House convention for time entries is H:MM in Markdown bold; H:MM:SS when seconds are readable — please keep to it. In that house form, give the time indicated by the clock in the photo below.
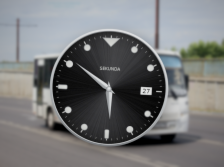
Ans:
**5:51**
